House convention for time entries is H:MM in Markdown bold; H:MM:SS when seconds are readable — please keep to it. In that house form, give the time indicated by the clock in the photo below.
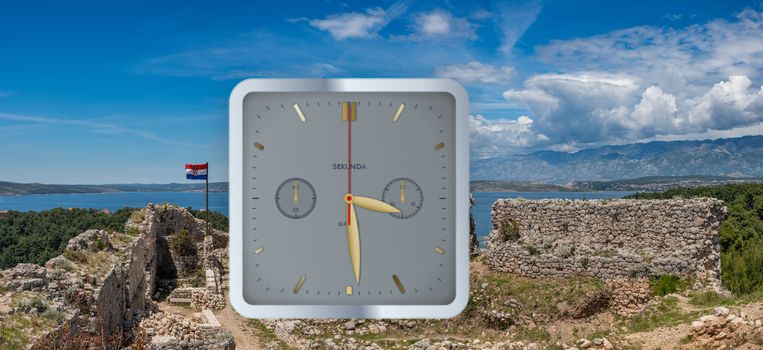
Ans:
**3:29**
